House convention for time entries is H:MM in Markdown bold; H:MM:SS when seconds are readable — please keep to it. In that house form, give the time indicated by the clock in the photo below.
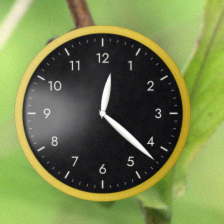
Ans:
**12:22**
